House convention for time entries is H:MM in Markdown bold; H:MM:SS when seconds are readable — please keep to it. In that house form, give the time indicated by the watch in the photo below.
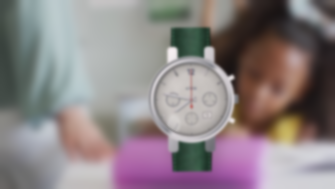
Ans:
**7:47**
